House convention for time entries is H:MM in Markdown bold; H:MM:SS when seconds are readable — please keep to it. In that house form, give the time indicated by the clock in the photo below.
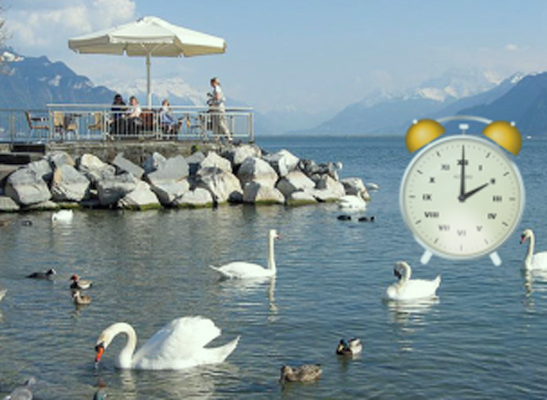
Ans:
**2:00**
